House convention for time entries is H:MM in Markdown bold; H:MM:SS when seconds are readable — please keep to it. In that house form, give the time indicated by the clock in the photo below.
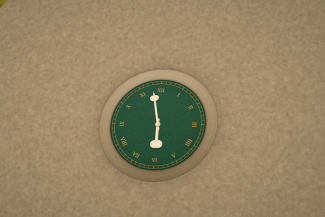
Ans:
**5:58**
